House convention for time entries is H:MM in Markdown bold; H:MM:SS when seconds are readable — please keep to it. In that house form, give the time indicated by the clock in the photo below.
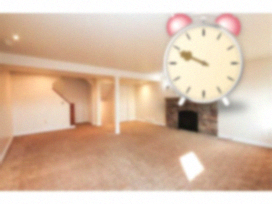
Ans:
**9:49**
